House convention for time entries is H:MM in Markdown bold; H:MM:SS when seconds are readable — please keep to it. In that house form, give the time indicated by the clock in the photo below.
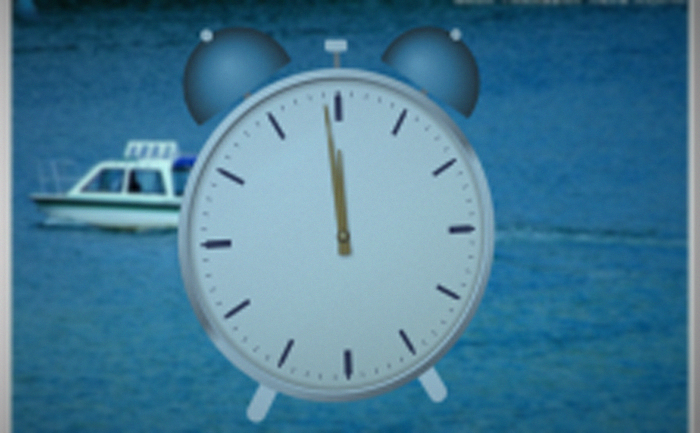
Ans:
**11:59**
